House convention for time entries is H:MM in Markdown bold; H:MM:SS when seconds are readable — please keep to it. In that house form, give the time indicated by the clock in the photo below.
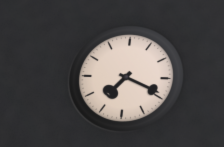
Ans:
**7:19**
